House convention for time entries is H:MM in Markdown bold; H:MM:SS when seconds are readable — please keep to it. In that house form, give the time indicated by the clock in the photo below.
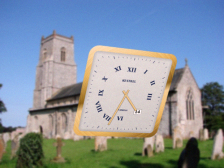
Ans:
**4:33**
